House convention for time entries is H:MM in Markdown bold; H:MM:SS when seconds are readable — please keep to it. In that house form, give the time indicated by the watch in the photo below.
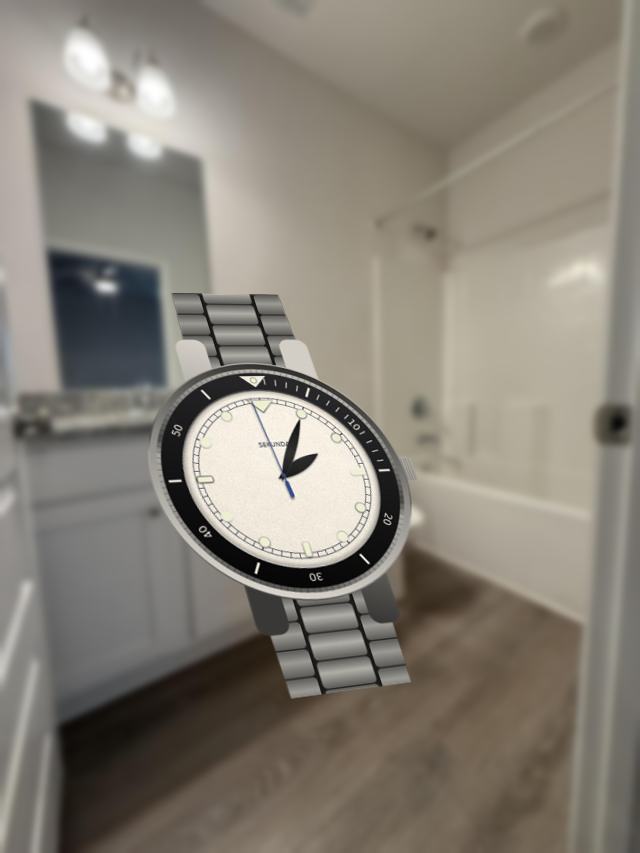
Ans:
**2:04:59**
